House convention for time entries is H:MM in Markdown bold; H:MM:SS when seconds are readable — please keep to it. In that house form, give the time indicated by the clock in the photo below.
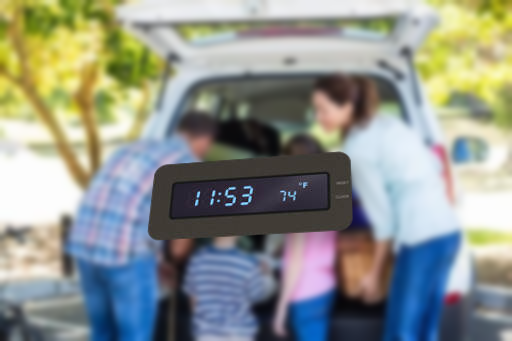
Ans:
**11:53**
